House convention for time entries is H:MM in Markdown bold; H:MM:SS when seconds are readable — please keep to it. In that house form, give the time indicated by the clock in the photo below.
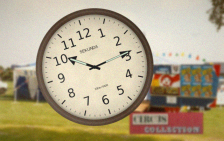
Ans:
**10:14**
